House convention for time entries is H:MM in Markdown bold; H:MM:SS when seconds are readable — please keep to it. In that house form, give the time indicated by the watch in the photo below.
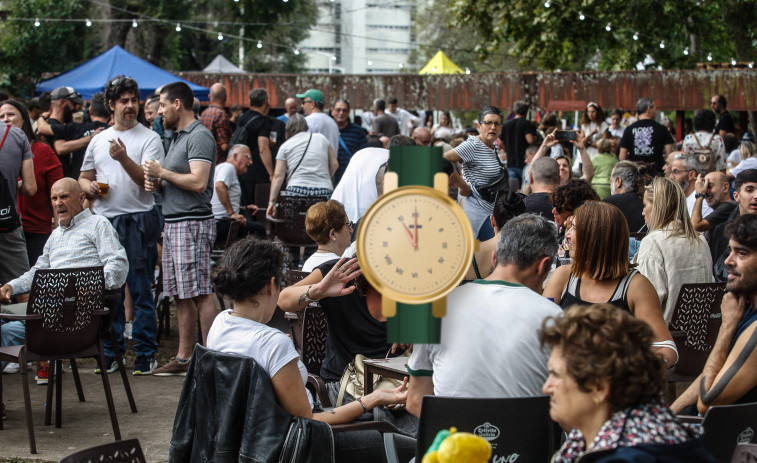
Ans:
**11:00**
